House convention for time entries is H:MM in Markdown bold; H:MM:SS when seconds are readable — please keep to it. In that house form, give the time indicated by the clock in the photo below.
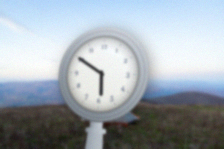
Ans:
**5:50**
